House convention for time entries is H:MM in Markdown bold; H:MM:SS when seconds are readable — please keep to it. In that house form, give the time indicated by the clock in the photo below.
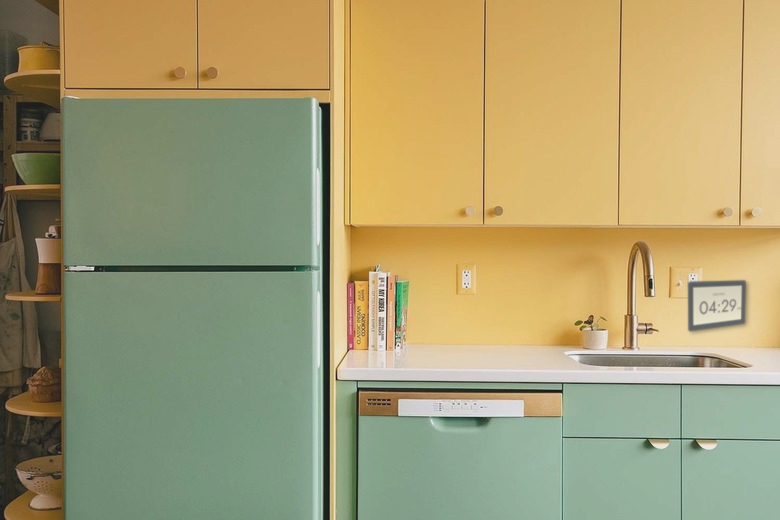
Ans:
**4:29**
